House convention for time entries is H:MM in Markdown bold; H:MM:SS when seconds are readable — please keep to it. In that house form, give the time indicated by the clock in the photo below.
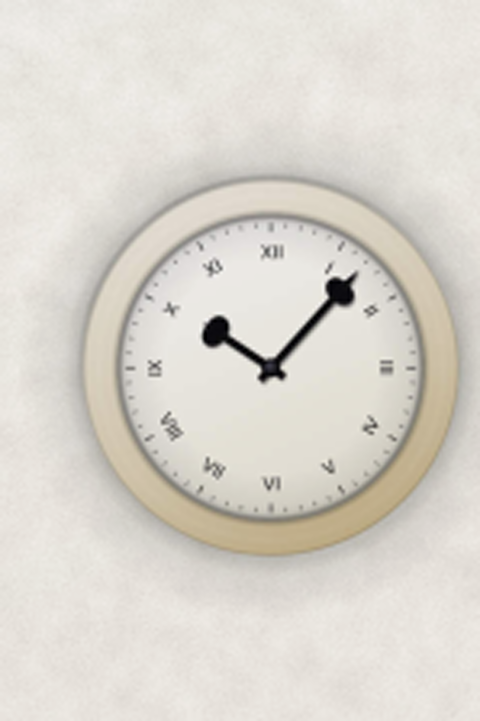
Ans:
**10:07**
